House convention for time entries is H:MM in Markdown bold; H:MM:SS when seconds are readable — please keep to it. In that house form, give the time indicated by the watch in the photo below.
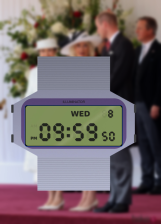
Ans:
**9:59:50**
